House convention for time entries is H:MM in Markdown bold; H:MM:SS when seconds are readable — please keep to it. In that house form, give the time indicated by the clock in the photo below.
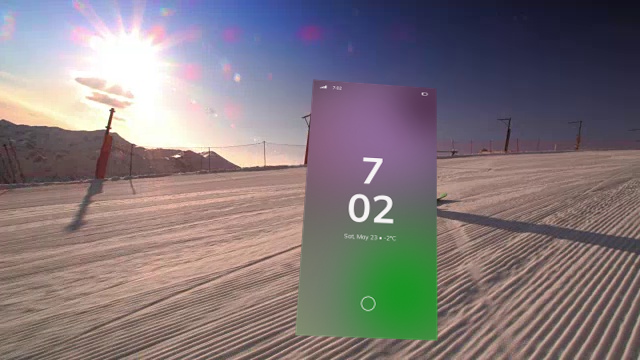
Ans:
**7:02**
